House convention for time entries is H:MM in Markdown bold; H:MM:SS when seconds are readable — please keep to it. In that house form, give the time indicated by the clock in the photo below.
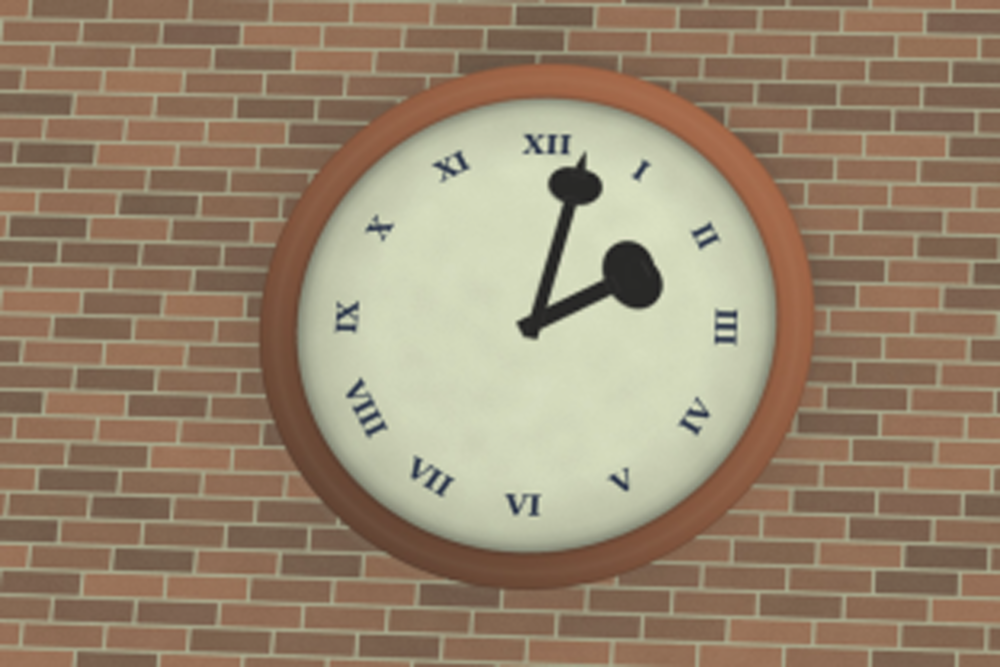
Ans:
**2:02**
